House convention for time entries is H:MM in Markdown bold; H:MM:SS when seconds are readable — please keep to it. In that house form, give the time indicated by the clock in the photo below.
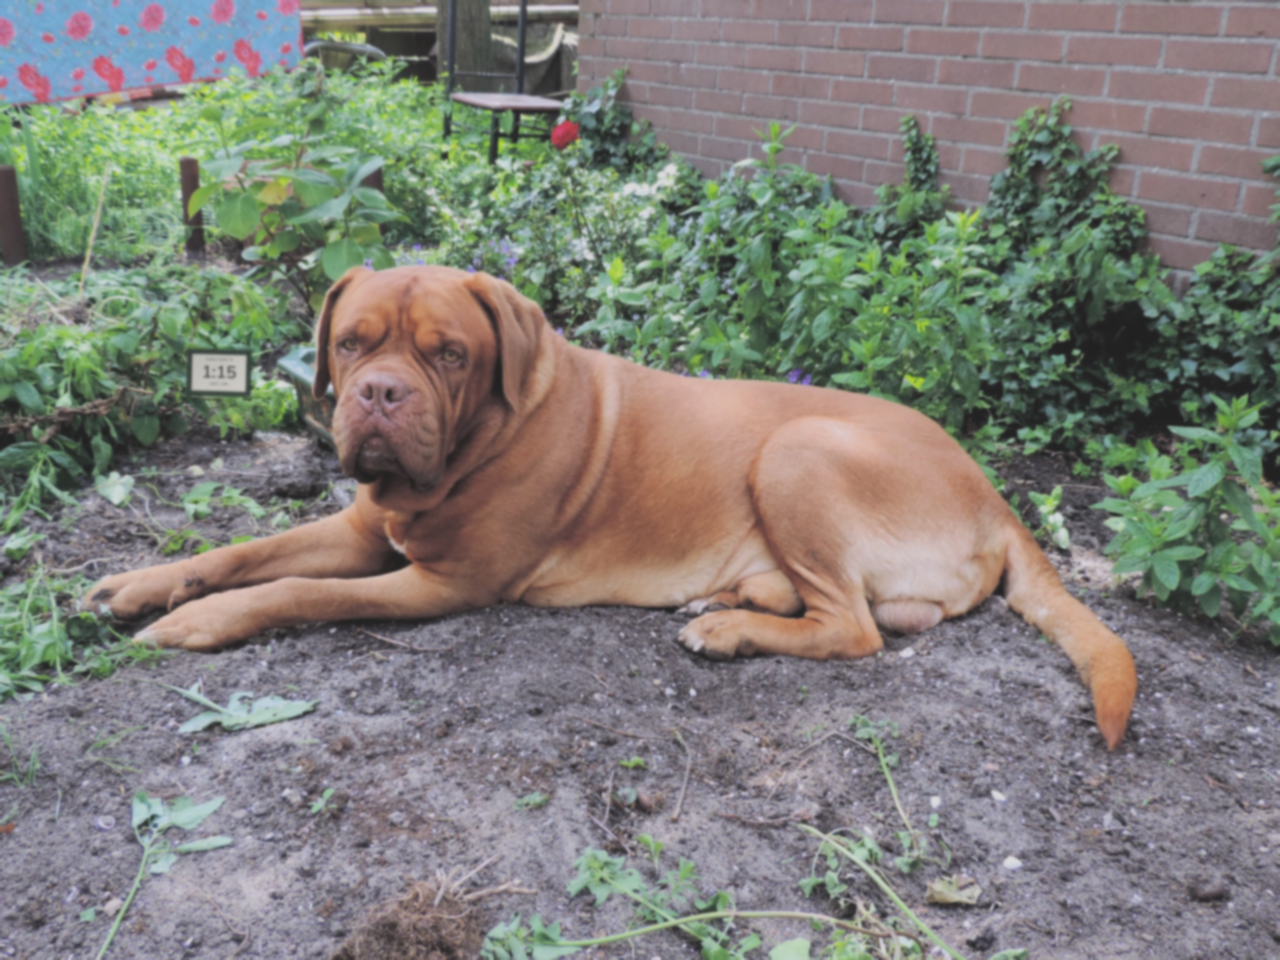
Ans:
**1:15**
